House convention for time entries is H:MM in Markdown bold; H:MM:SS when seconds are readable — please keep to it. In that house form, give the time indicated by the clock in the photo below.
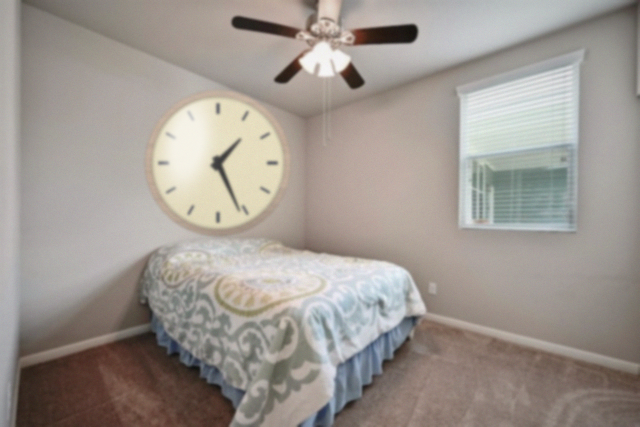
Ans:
**1:26**
